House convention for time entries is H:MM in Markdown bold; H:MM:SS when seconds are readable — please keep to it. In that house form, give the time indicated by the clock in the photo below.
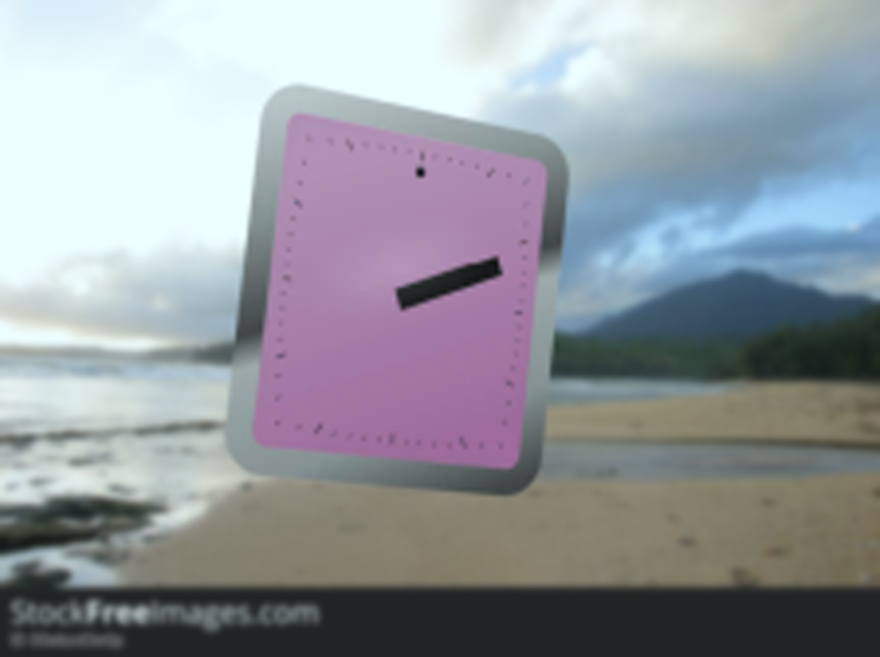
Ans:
**2:11**
